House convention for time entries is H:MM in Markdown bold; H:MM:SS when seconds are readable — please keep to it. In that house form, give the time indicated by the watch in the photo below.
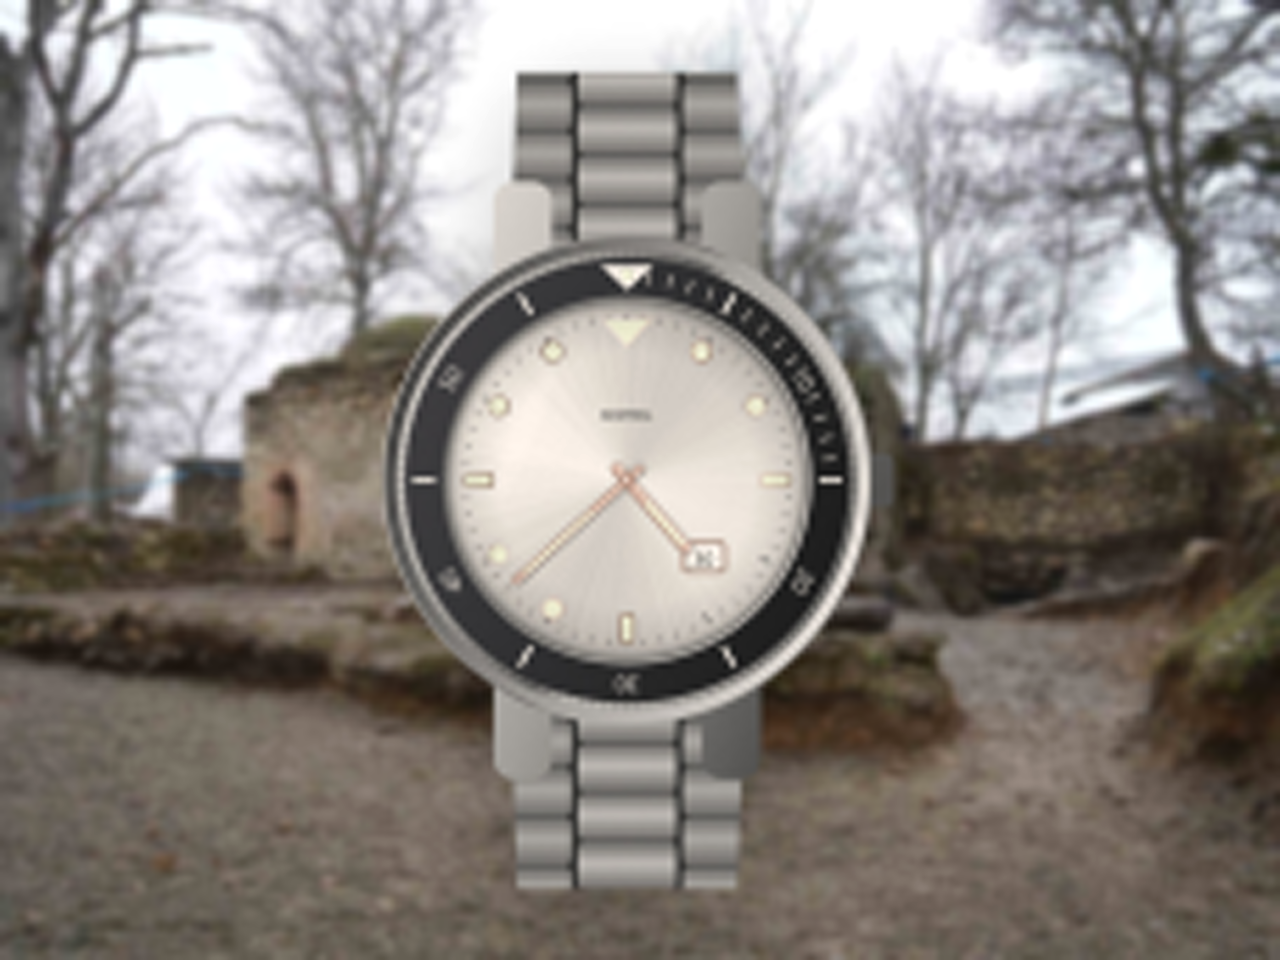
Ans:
**4:38**
